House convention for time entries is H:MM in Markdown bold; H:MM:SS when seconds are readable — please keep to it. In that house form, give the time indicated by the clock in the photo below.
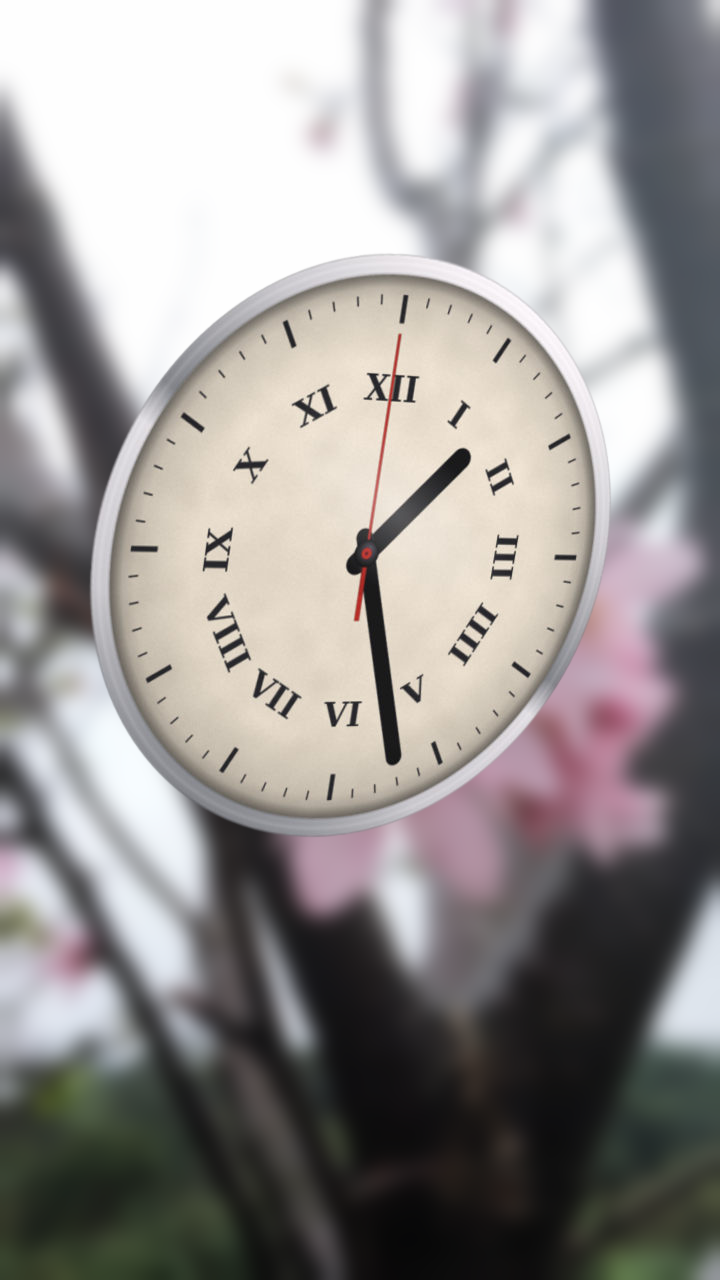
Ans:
**1:27:00**
